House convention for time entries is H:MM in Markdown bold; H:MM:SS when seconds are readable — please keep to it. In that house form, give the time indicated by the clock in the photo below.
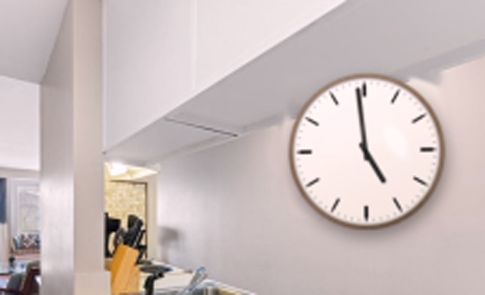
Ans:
**4:59**
